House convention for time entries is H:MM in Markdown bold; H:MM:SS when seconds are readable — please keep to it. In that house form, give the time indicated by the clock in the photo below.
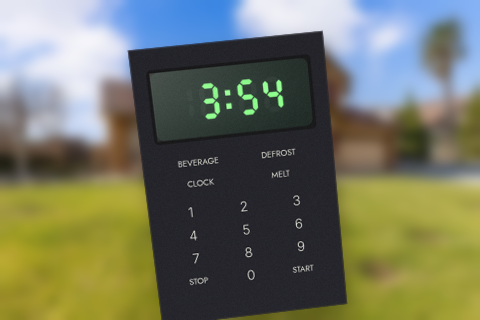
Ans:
**3:54**
